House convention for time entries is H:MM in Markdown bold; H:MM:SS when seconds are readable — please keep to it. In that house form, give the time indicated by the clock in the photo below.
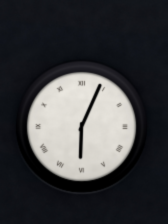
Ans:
**6:04**
